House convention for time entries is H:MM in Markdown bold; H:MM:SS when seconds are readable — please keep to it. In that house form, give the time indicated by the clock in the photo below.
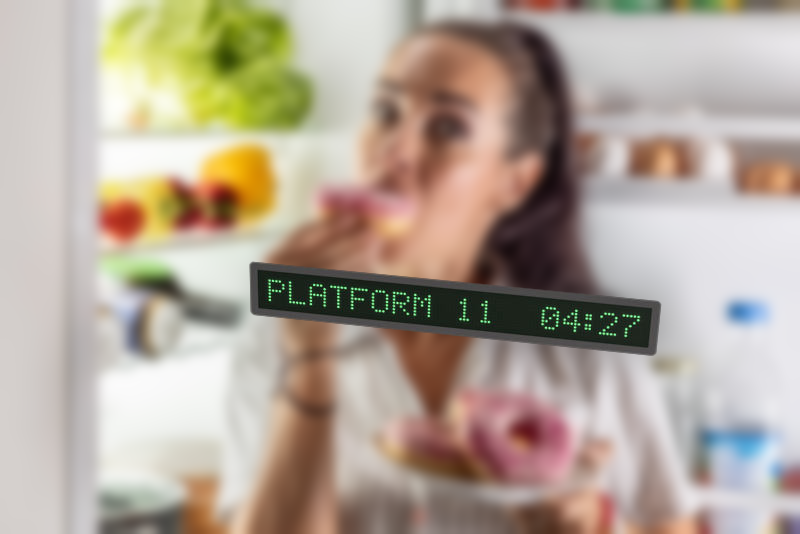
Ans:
**4:27**
